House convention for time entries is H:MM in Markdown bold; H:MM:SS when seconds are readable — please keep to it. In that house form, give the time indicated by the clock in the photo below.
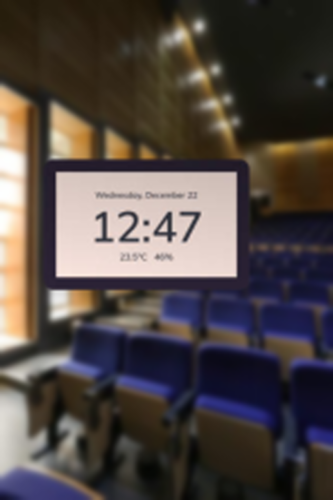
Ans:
**12:47**
